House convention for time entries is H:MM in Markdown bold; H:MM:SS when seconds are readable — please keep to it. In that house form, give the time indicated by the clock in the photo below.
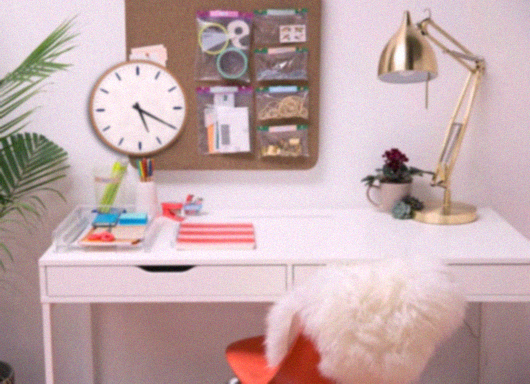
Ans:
**5:20**
